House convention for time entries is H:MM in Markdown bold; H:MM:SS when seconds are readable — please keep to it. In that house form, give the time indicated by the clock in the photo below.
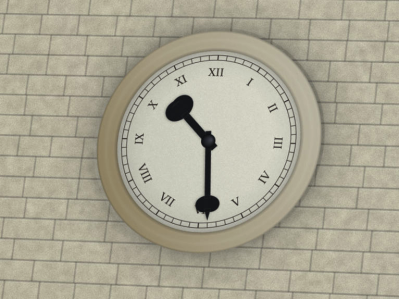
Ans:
**10:29**
